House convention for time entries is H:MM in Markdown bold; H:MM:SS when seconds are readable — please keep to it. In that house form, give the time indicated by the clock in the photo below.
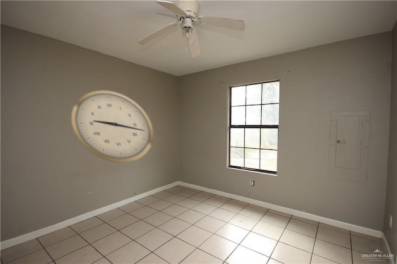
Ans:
**9:17**
